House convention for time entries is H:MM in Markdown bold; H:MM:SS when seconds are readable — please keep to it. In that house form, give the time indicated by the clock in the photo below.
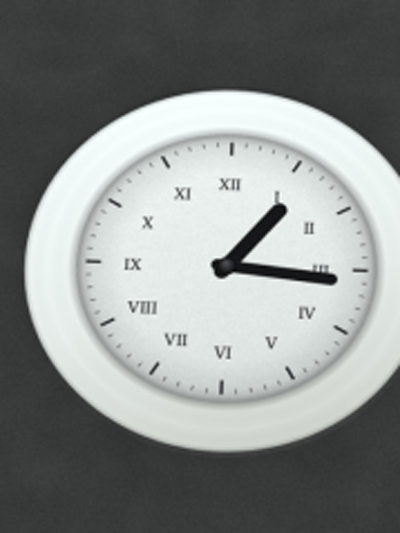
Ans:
**1:16**
